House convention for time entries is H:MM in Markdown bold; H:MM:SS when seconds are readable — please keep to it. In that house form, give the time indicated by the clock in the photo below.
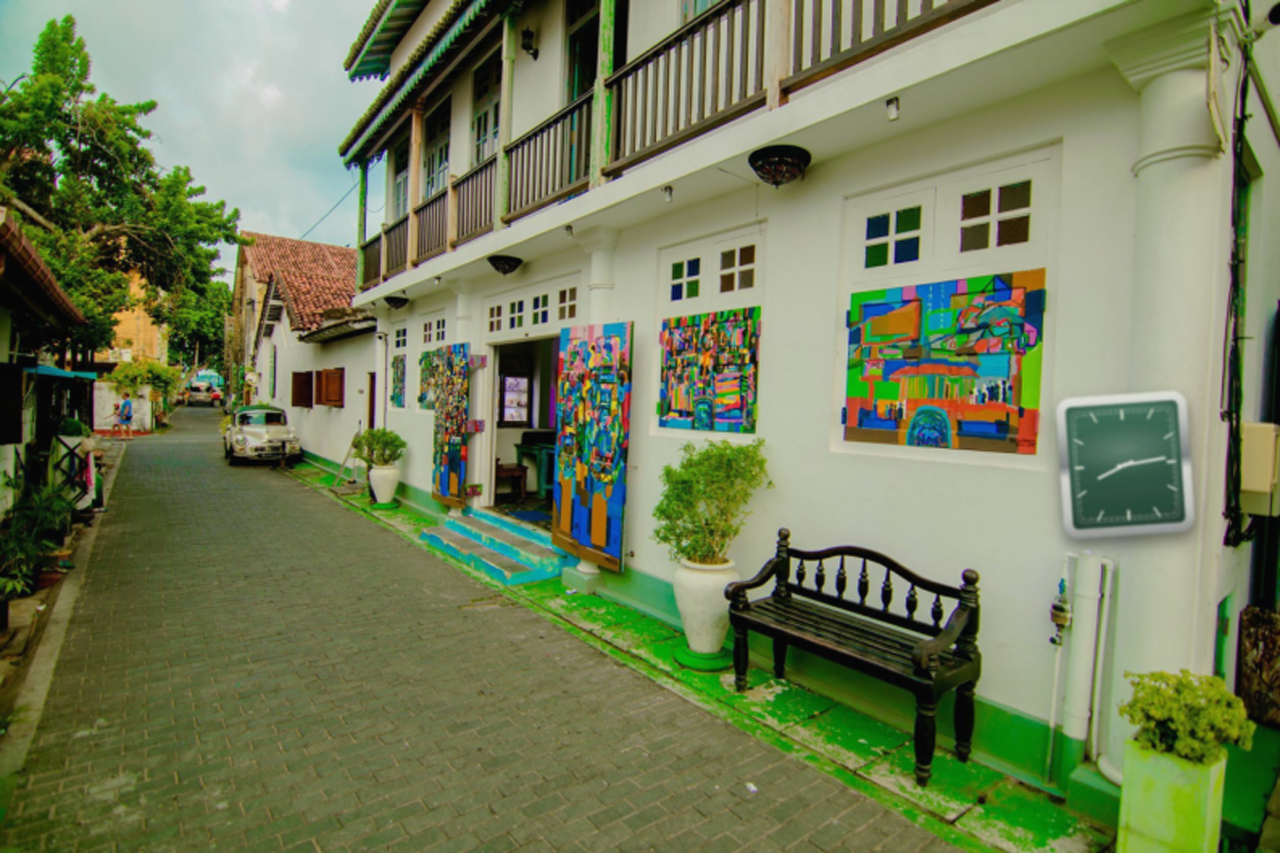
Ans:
**8:14**
